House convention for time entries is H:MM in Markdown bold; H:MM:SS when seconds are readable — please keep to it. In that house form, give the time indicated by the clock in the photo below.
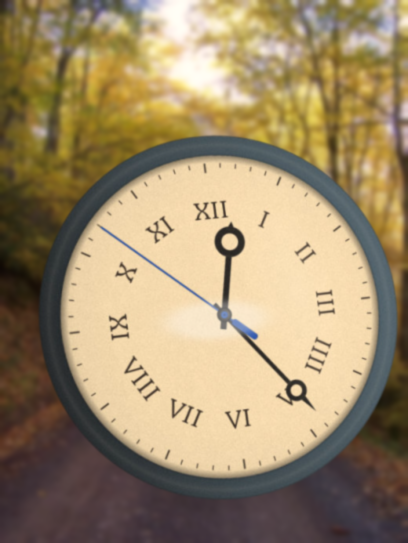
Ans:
**12:23:52**
